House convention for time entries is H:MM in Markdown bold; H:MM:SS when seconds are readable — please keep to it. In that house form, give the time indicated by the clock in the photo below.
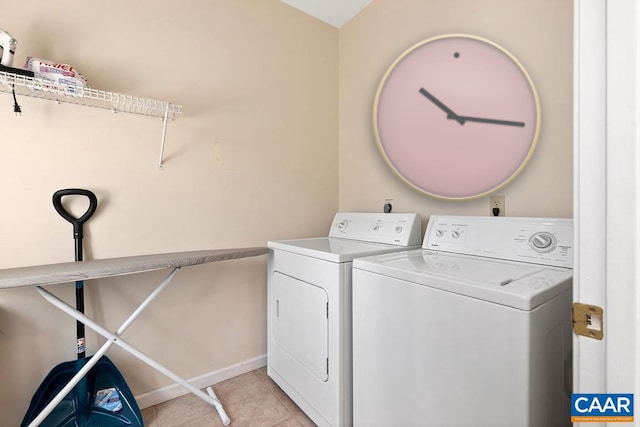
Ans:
**10:16**
